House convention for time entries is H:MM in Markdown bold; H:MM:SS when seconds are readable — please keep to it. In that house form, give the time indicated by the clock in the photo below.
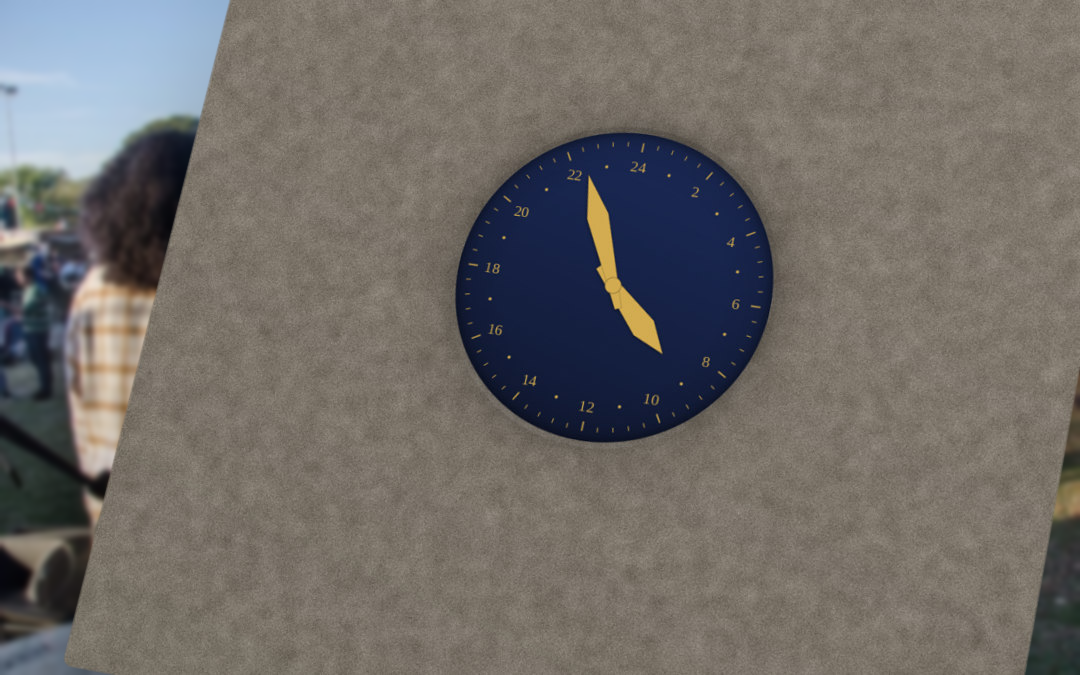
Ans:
**8:56**
